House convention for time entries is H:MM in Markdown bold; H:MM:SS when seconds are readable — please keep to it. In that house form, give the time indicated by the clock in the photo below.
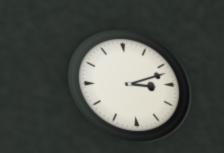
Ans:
**3:12**
